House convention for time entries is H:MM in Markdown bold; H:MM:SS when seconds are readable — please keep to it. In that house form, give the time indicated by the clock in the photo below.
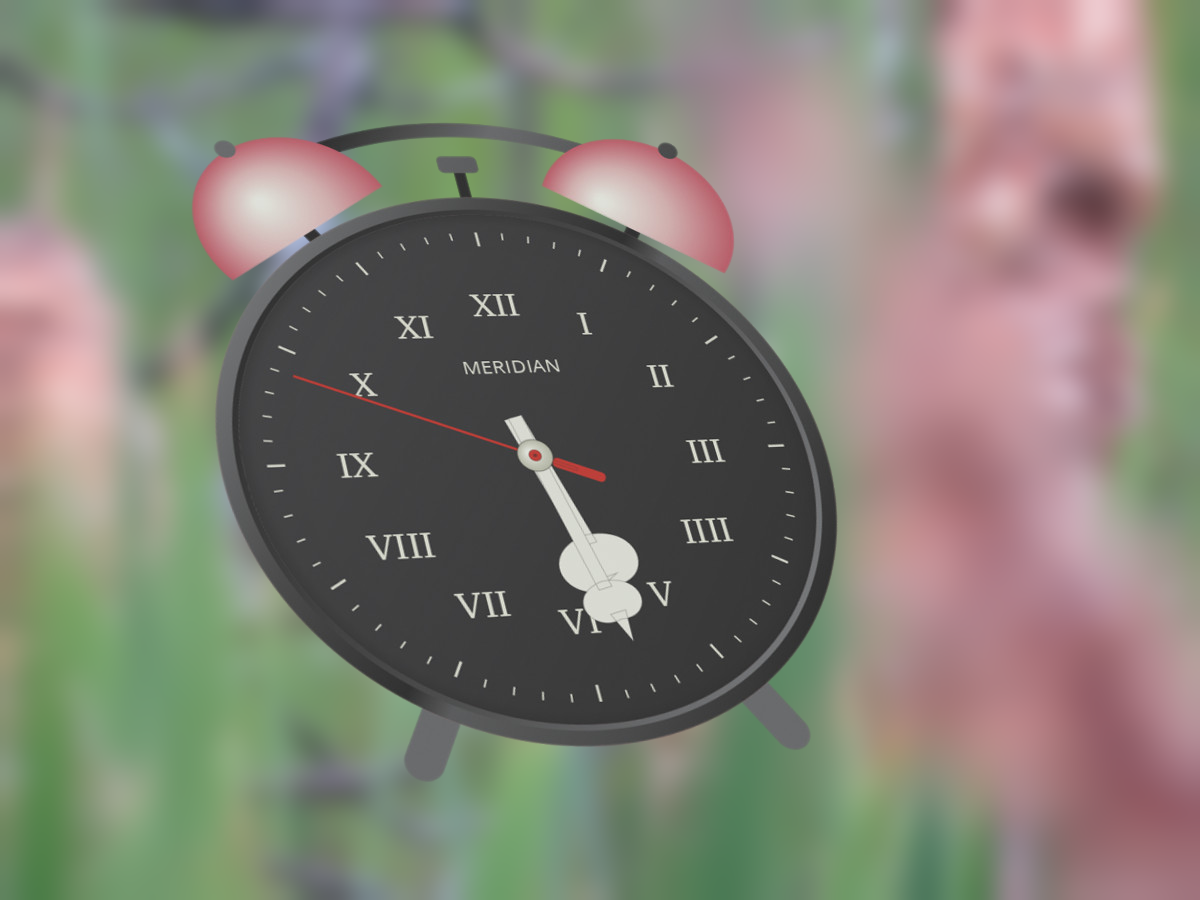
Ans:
**5:27:49**
